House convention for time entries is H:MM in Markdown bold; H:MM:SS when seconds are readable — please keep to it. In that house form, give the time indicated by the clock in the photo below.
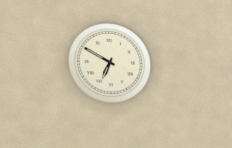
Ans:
**6:50**
